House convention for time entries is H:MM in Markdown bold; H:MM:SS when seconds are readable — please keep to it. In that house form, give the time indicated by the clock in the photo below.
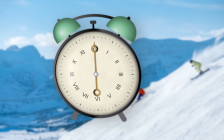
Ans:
**6:00**
